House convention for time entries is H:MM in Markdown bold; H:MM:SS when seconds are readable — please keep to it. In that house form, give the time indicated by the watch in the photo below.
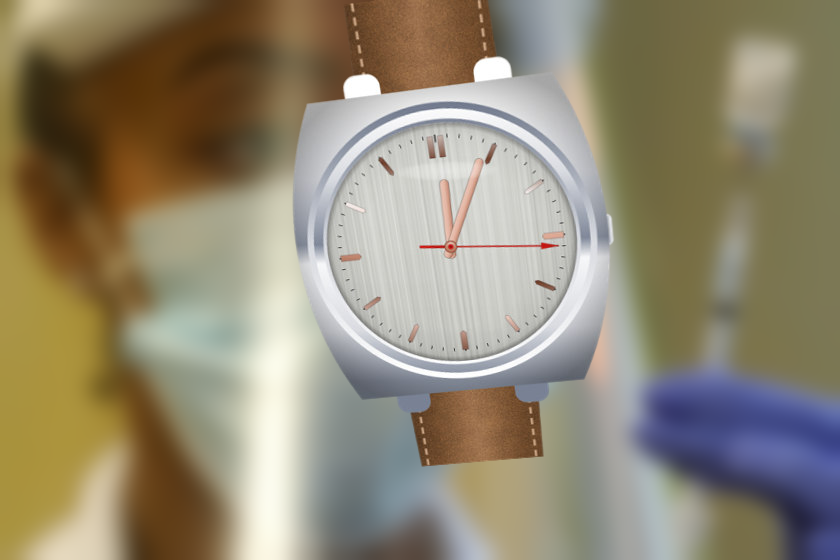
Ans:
**12:04:16**
